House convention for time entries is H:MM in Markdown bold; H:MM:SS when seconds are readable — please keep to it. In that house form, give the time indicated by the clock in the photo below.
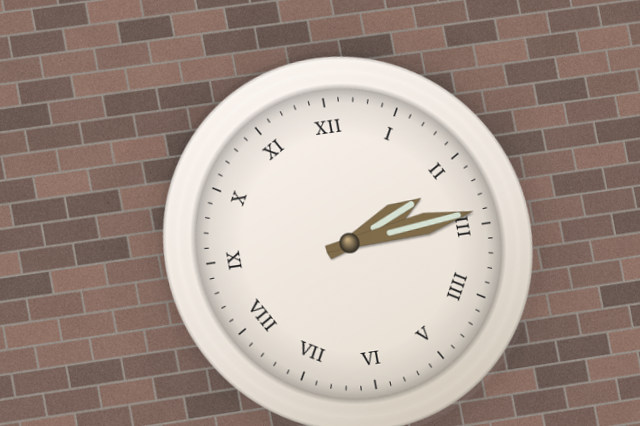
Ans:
**2:14**
